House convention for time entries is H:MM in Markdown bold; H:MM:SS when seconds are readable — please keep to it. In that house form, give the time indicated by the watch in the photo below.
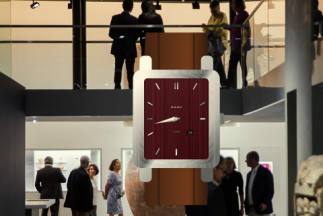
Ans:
**8:43**
